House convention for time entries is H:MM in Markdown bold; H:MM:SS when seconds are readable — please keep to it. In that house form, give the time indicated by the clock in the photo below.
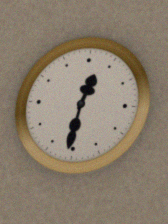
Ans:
**12:31**
